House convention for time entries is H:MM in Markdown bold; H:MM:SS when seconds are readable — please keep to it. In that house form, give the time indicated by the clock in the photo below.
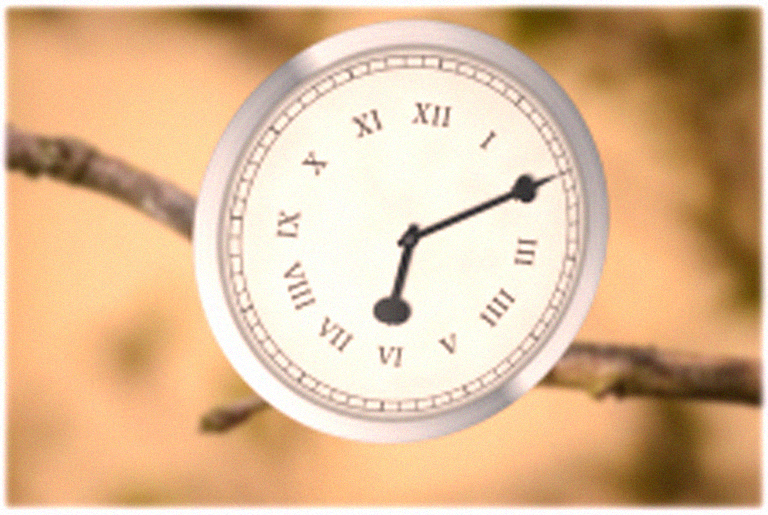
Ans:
**6:10**
